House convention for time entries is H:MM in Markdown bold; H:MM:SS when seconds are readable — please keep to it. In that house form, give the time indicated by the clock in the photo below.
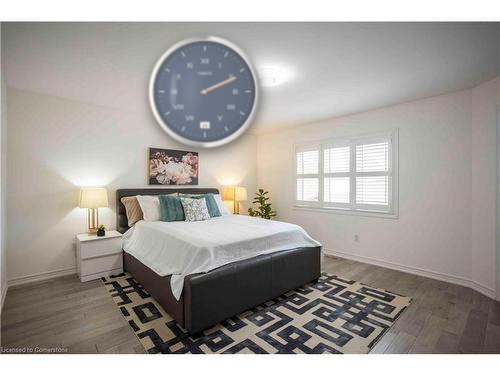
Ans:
**2:11**
